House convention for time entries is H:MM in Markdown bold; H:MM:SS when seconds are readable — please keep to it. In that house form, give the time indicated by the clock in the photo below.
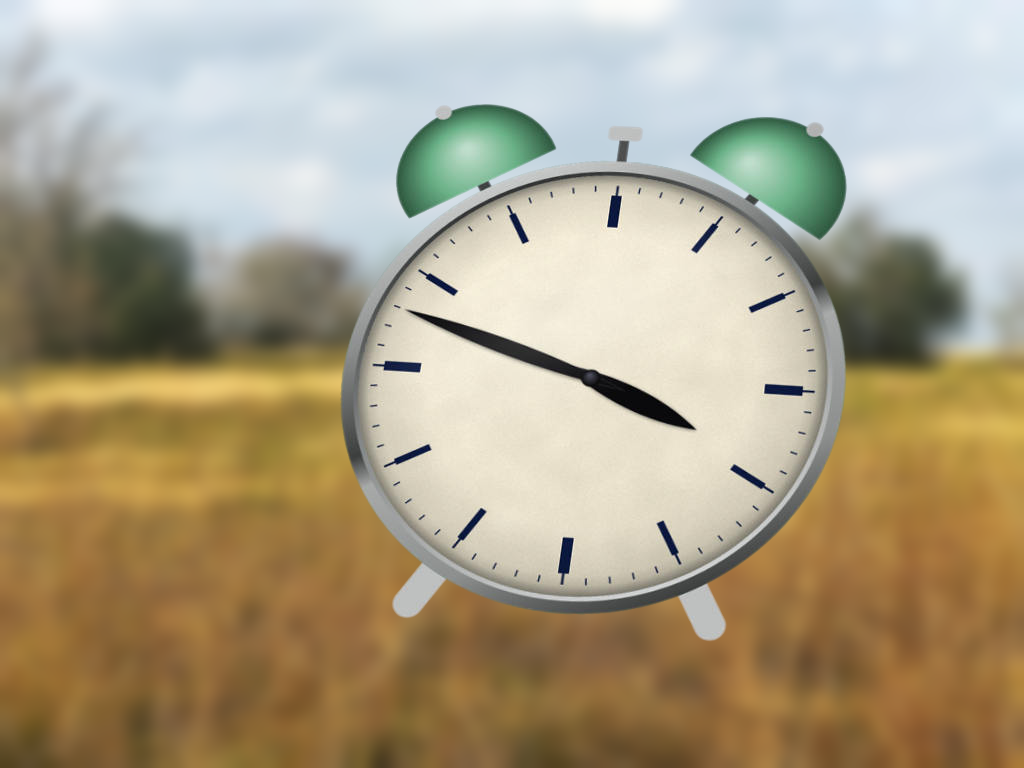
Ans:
**3:48**
